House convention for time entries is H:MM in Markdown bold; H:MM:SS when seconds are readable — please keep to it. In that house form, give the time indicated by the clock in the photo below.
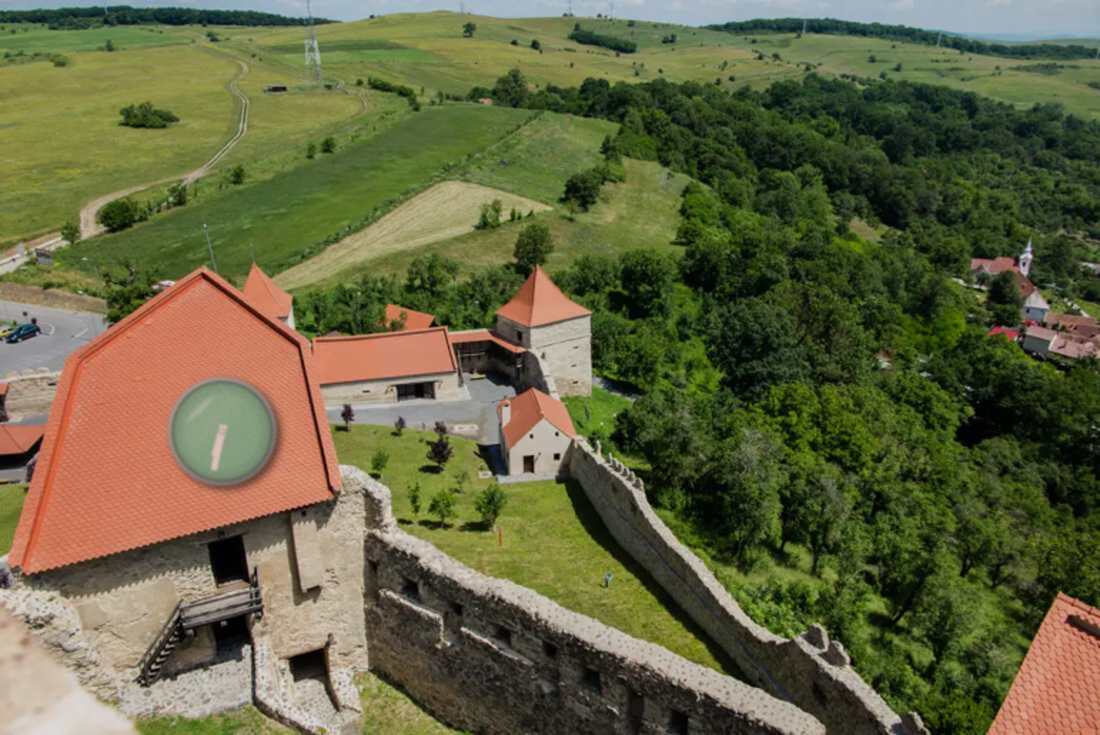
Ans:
**6:32**
